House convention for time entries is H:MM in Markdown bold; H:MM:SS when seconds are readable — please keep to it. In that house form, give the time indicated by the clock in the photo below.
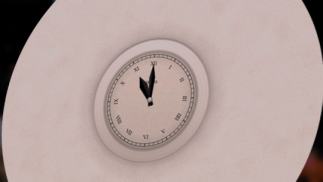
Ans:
**11:00**
